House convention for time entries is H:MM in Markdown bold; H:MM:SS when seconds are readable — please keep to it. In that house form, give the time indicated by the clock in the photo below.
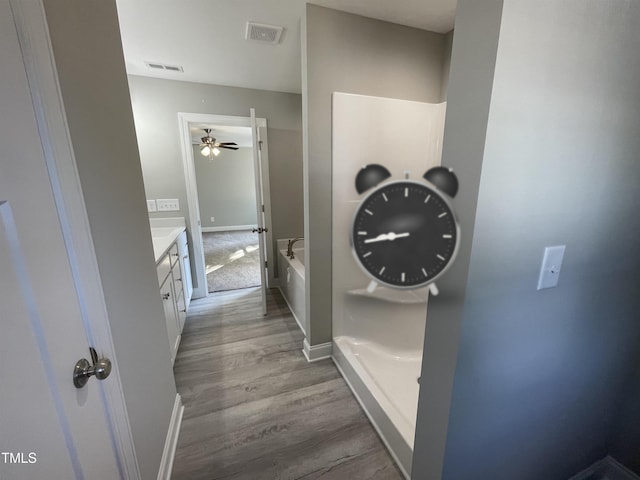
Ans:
**8:43**
